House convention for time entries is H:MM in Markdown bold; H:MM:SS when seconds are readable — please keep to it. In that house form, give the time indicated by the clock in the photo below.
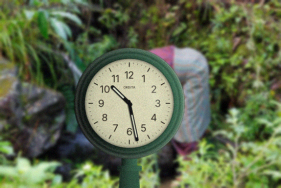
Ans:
**10:28**
